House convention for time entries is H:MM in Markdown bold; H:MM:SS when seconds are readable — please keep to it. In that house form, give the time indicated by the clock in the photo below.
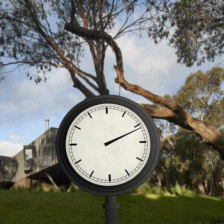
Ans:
**2:11**
